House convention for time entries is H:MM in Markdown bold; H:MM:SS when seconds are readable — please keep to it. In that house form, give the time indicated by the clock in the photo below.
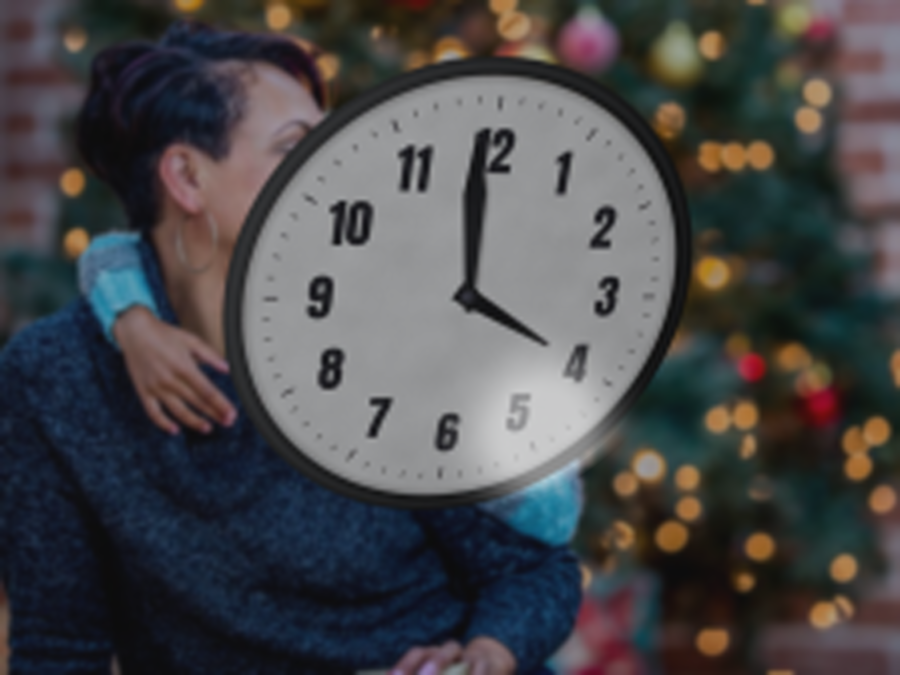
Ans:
**3:59**
